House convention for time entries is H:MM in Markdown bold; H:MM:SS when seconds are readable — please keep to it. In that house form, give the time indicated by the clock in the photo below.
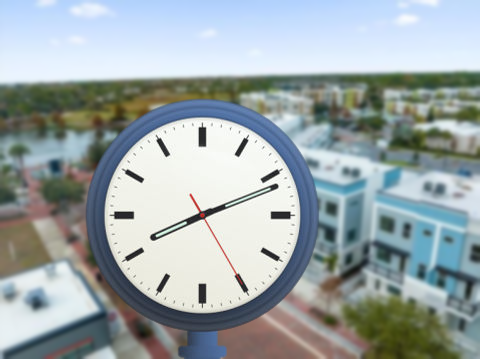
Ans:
**8:11:25**
